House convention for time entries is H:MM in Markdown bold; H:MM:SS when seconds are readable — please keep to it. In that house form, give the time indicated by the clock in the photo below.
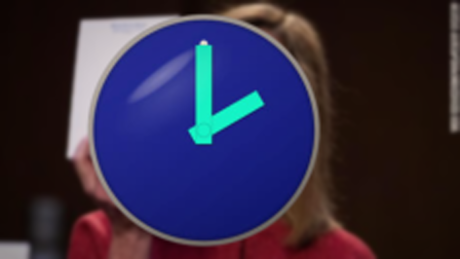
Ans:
**2:00**
